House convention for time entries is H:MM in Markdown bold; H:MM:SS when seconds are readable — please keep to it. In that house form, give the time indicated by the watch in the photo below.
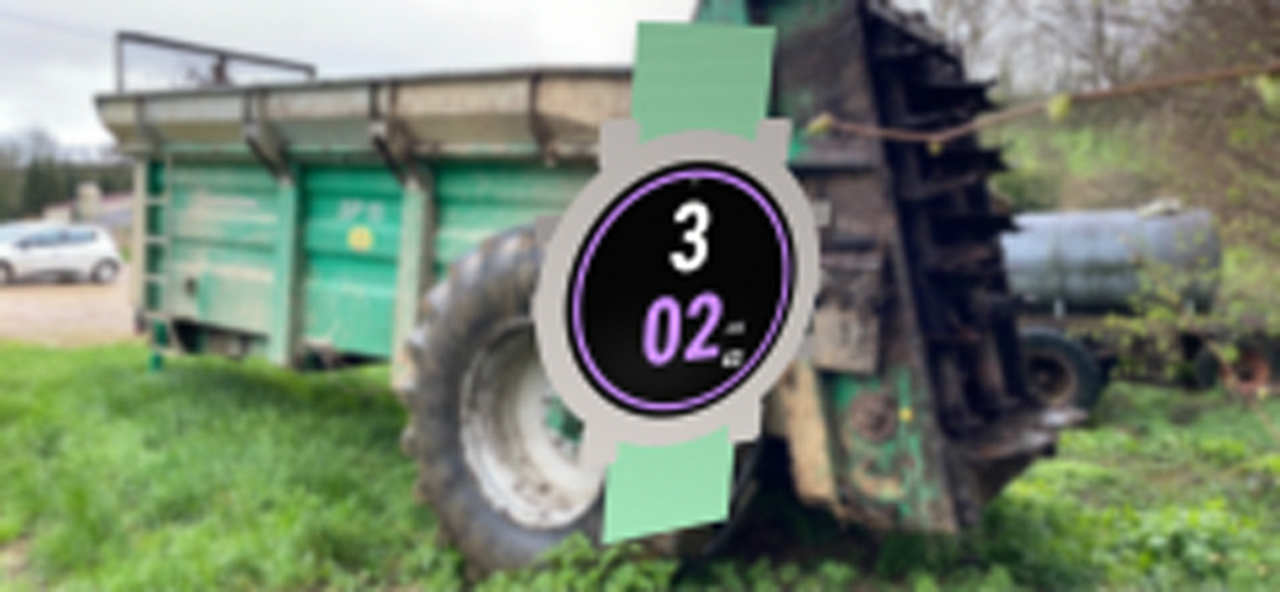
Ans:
**3:02**
